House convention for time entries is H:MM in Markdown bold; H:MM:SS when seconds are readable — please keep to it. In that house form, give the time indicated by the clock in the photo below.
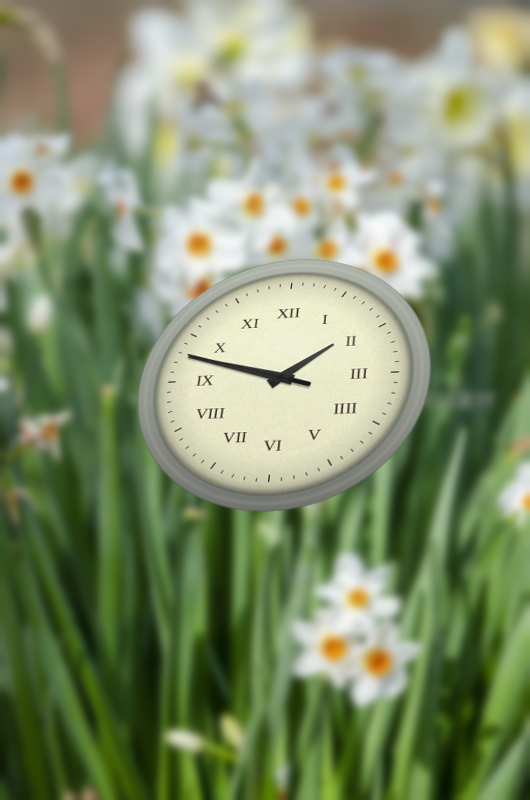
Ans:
**1:47:48**
